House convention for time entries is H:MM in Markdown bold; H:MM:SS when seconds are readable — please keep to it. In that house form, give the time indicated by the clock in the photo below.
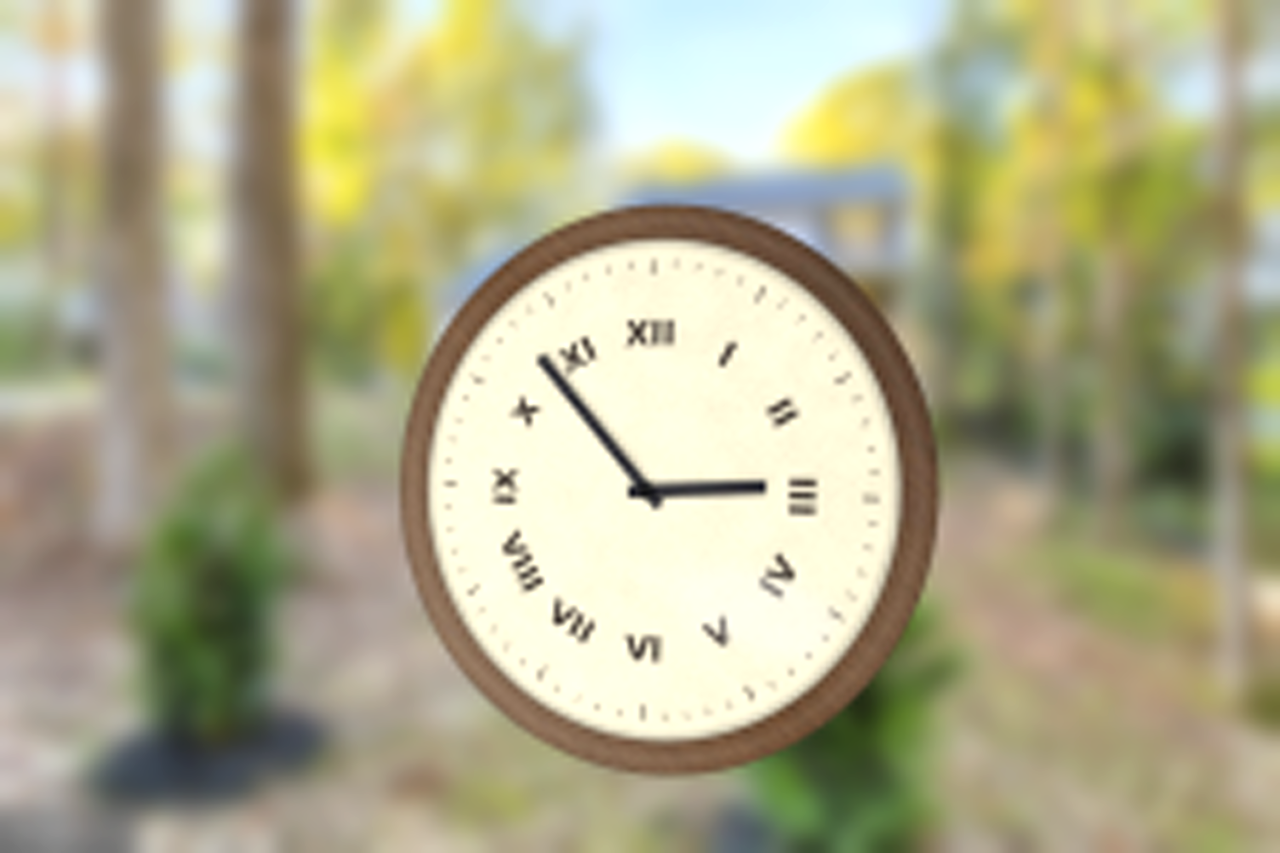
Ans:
**2:53**
